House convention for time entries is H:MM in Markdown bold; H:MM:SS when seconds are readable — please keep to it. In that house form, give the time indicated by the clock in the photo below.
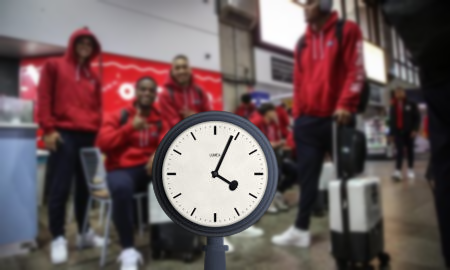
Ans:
**4:04**
